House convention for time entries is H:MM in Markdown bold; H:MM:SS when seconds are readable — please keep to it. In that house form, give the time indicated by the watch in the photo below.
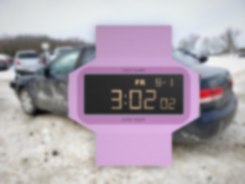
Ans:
**3:02**
